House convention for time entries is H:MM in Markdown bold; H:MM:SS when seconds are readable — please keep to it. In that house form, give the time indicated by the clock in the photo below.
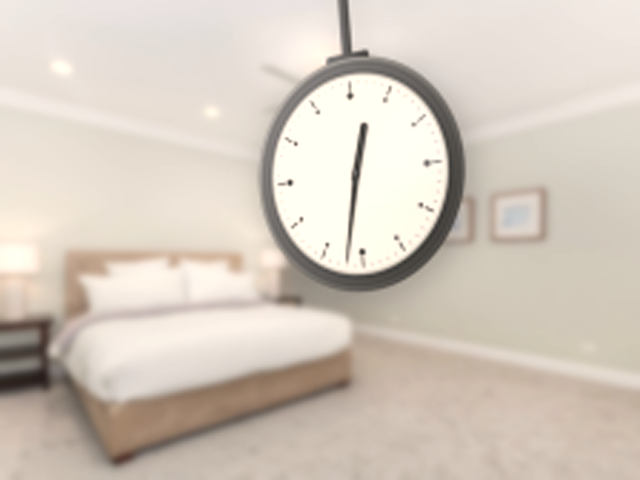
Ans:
**12:32**
